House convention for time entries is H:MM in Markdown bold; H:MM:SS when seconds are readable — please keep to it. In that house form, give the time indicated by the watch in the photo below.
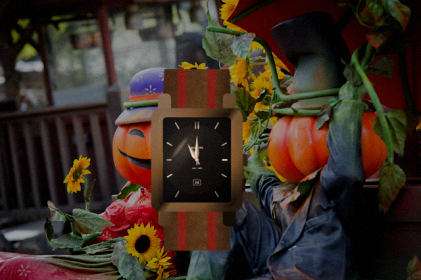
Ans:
**11:00**
